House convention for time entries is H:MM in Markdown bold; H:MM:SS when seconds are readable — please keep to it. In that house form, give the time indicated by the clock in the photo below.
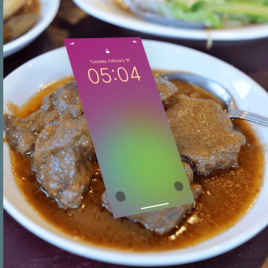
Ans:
**5:04**
